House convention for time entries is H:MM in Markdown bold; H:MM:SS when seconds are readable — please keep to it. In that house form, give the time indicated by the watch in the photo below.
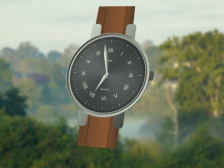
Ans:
**6:58**
